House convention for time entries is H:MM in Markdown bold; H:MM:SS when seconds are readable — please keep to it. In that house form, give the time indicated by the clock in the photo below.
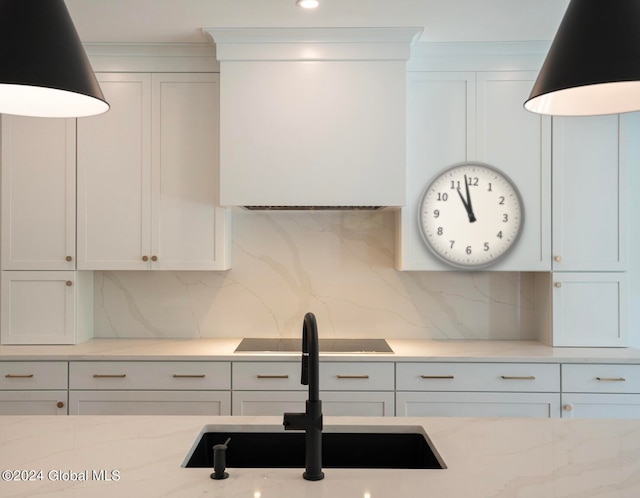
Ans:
**10:58**
